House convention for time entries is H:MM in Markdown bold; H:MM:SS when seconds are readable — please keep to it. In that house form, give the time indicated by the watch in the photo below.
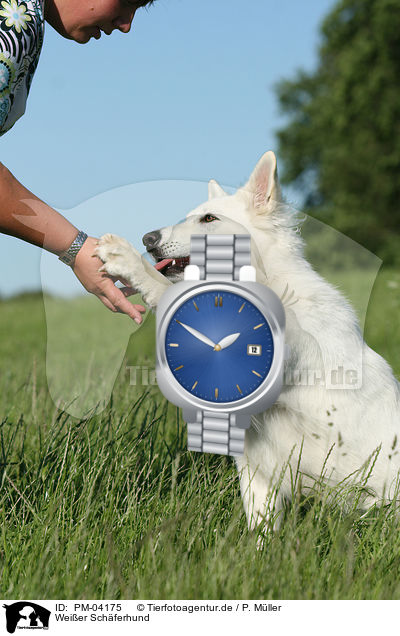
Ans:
**1:50**
